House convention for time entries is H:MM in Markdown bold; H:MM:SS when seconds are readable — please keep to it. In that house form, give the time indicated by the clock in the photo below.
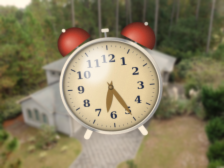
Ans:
**6:25**
